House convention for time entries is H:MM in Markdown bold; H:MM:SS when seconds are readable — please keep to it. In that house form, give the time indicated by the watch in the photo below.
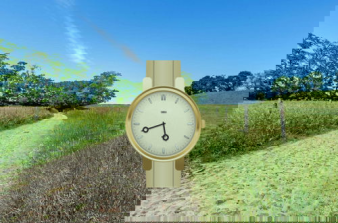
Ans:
**5:42**
